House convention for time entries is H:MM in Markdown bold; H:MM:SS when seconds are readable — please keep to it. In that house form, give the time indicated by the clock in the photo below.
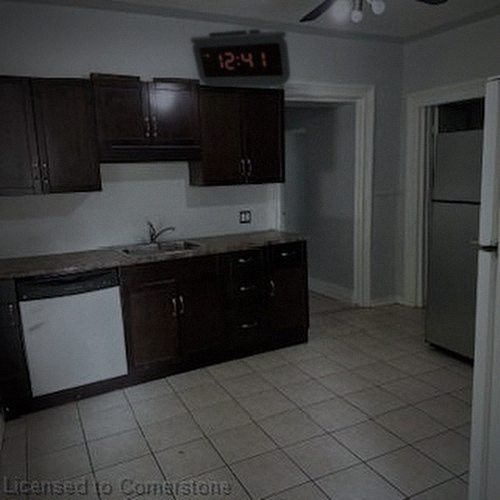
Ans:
**12:41**
